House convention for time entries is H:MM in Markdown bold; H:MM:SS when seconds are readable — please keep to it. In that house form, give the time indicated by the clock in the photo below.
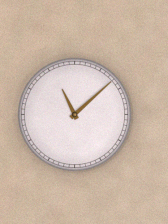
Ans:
**11:08**
